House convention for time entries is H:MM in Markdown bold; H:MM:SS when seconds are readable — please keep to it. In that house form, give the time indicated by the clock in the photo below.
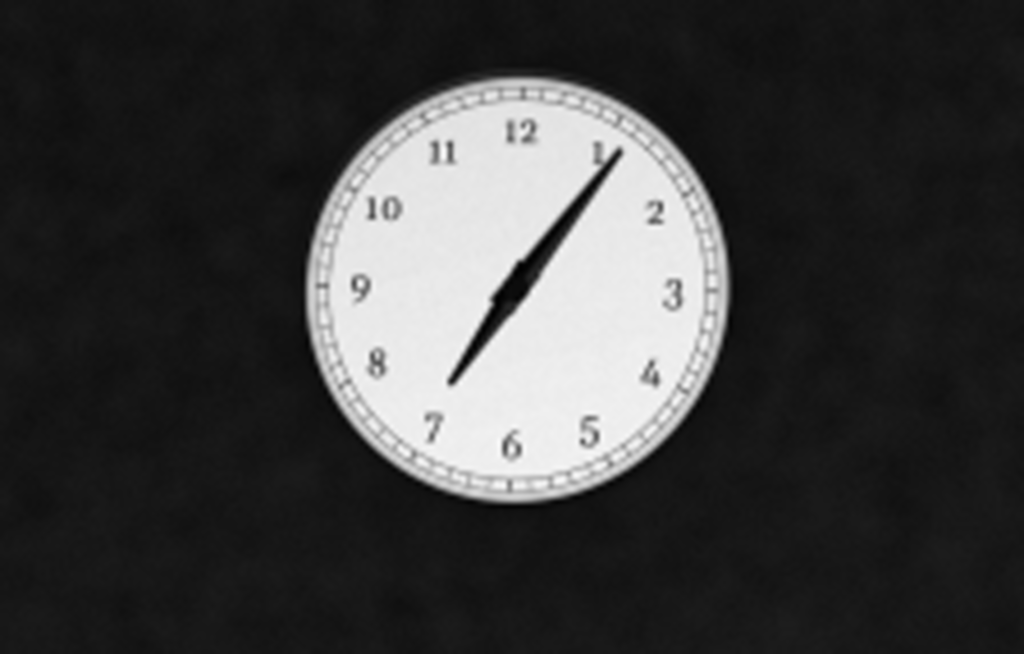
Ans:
**7:06**
